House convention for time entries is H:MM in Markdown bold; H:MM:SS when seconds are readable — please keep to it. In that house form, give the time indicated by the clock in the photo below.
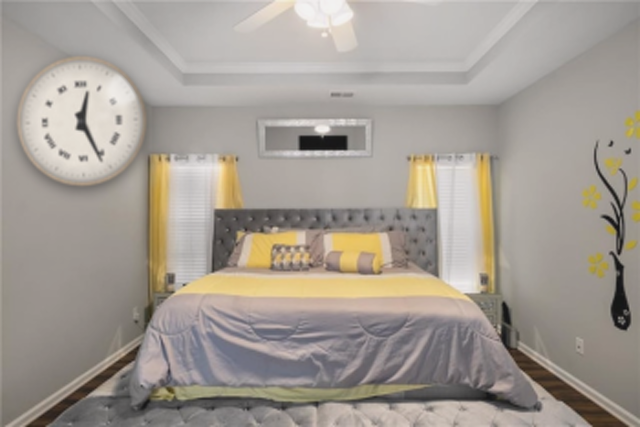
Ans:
**12:26**
